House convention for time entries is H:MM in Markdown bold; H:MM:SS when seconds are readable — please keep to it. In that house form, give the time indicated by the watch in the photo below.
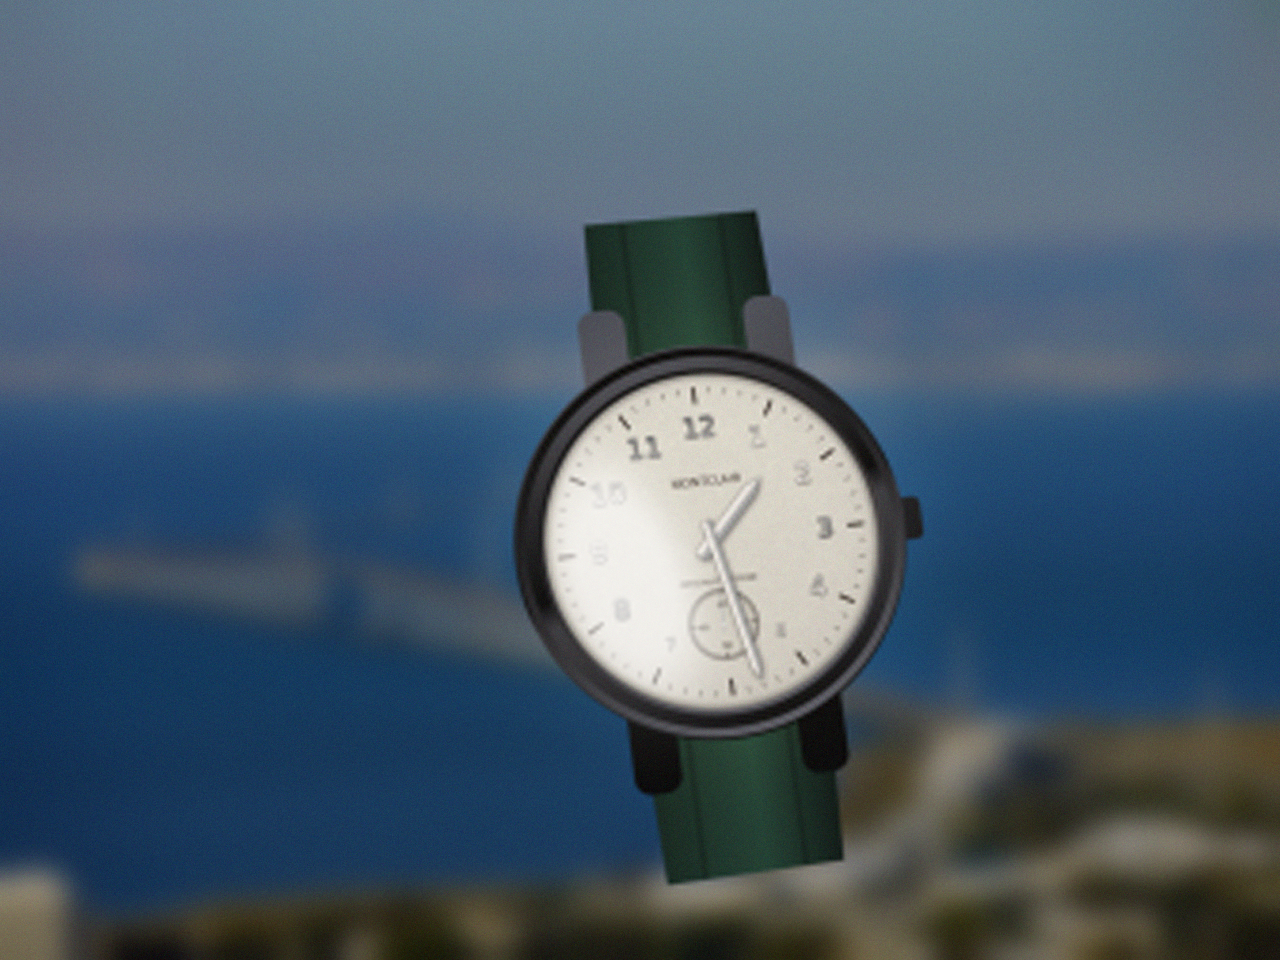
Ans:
**1:28**
